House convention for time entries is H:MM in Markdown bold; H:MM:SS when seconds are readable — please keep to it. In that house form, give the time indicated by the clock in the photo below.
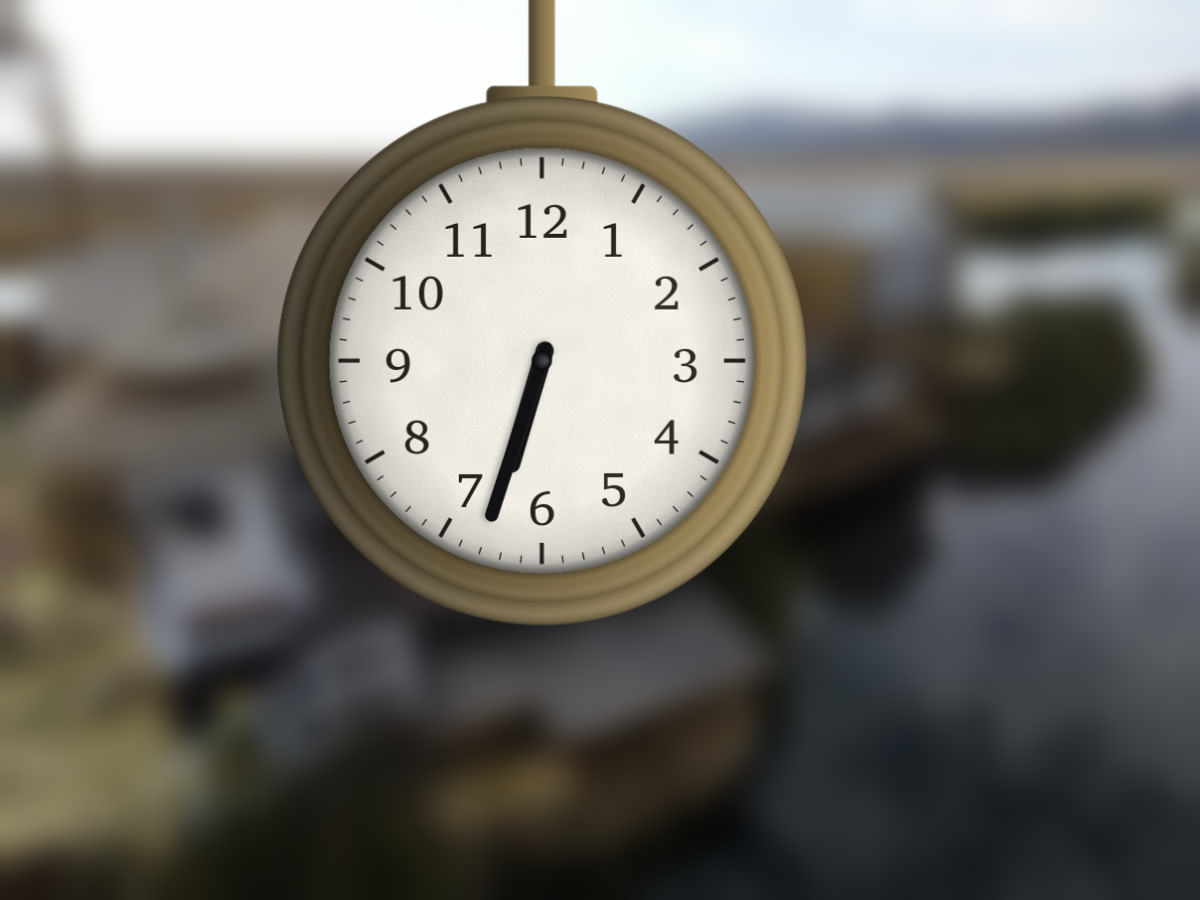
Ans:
**6:33**
